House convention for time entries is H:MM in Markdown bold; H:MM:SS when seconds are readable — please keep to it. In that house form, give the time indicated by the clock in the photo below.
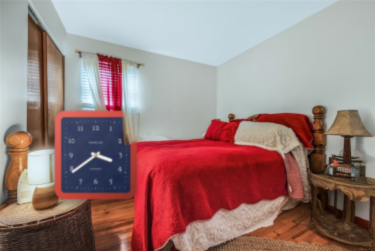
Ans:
**3:39**
